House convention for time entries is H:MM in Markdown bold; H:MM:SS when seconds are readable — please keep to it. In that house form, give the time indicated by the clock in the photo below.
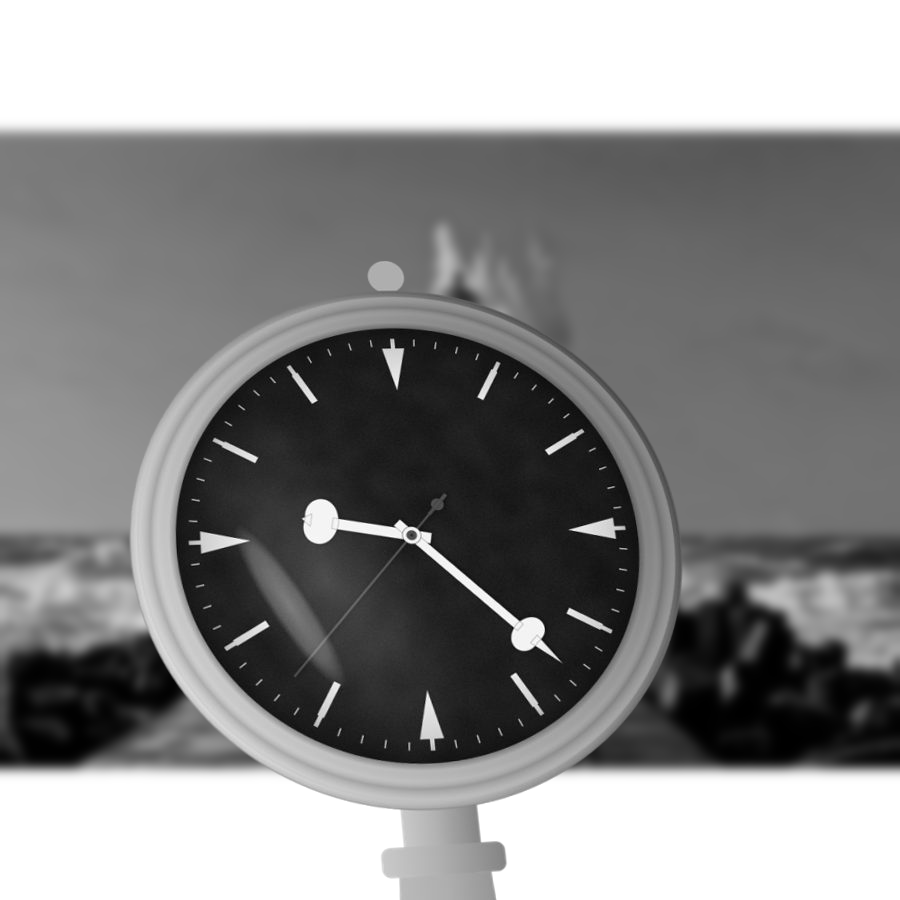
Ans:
**9:22:37**
